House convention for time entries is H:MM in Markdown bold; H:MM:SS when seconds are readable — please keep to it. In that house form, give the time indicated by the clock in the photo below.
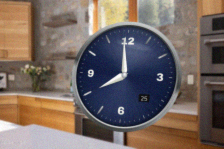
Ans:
**7:59**
